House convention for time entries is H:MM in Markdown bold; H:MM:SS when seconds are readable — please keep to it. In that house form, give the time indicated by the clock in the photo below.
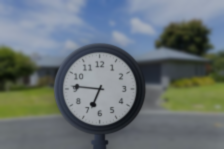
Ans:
**6:46**
